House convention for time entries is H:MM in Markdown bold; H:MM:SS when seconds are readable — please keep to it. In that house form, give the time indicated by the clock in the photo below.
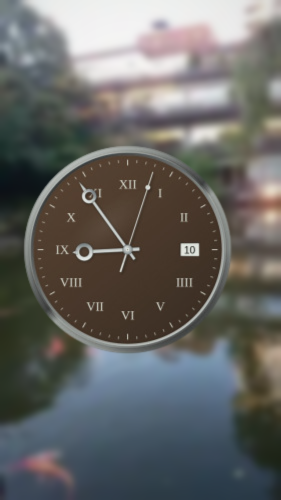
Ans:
**8:54:03**
